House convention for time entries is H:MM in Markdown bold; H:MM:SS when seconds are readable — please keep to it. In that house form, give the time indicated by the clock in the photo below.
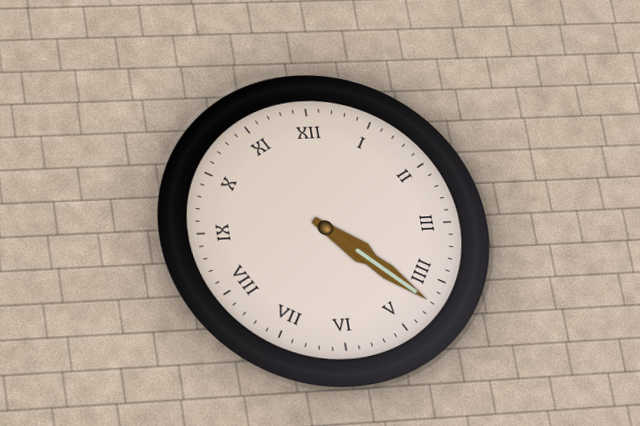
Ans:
**4:22**
